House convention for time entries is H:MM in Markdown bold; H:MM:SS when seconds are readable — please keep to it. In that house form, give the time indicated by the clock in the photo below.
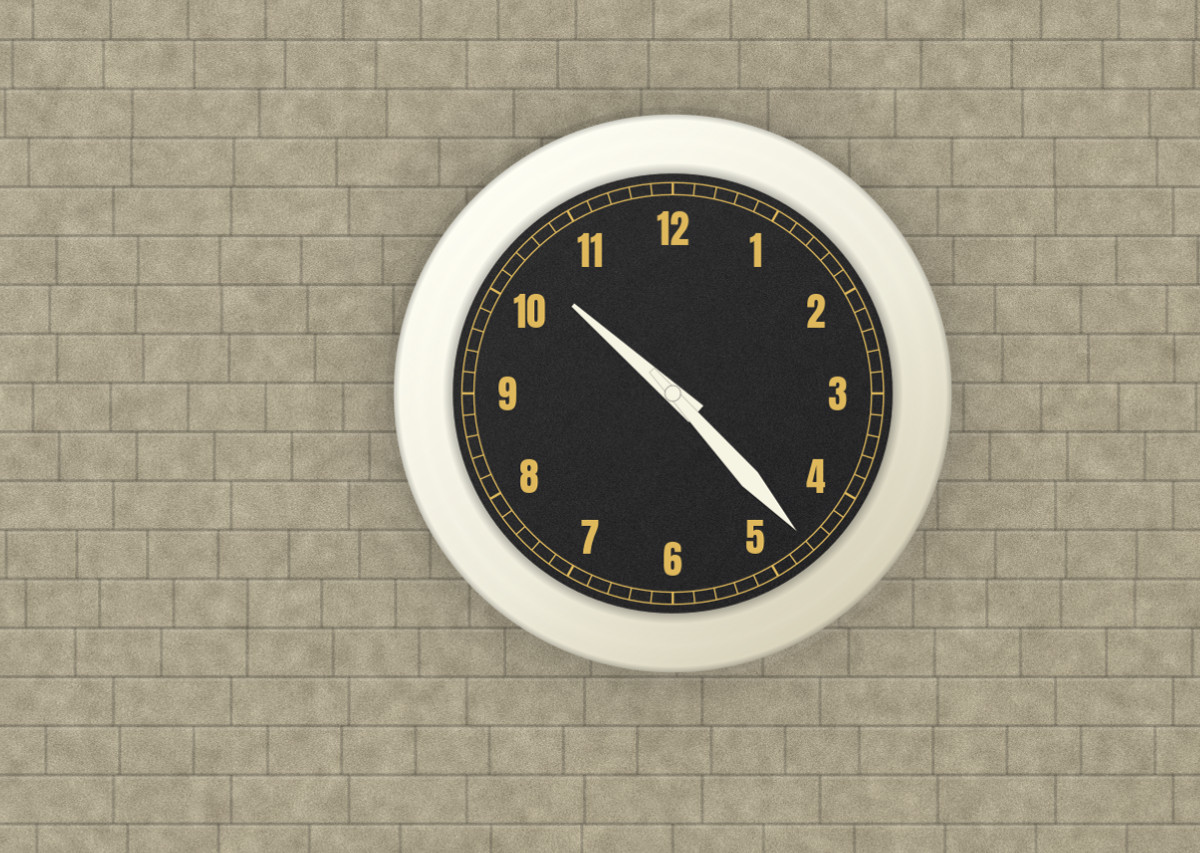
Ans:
**10:23**
